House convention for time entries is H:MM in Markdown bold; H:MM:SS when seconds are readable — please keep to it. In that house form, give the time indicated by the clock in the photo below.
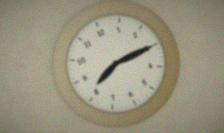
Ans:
**8:15**
